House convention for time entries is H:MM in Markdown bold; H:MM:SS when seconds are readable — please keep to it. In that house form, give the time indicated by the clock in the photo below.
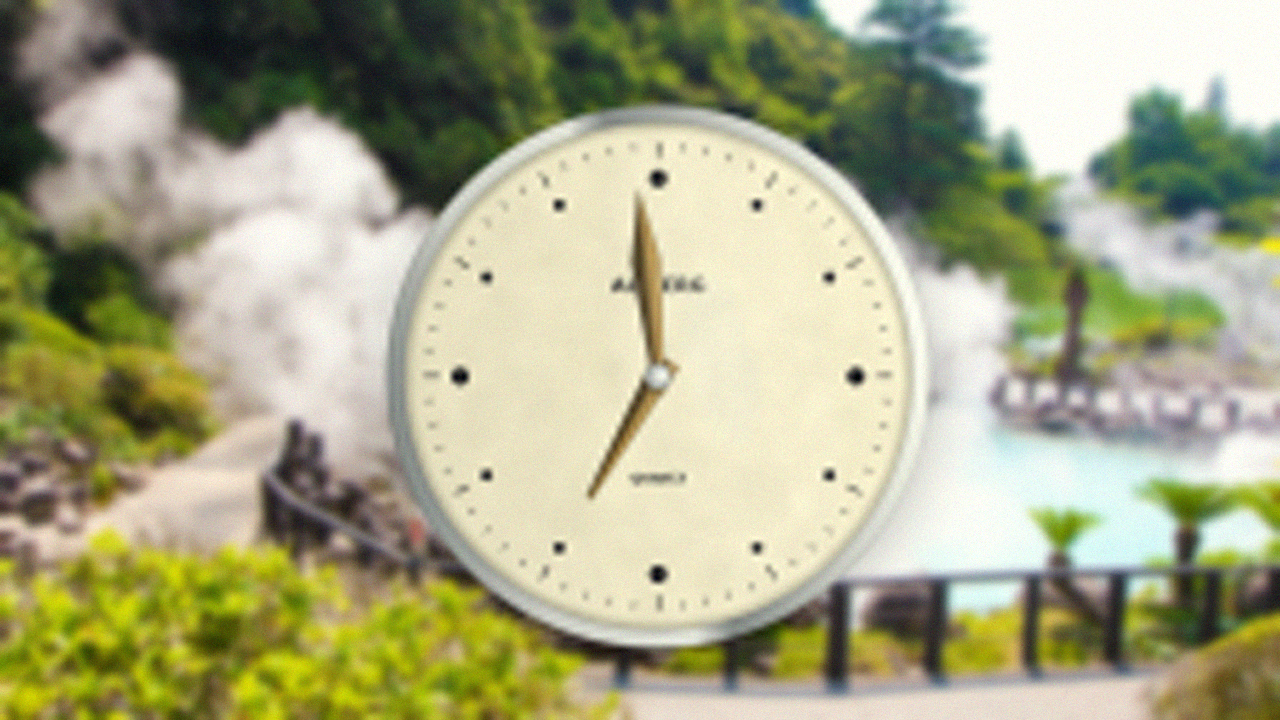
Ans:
**6:59**
